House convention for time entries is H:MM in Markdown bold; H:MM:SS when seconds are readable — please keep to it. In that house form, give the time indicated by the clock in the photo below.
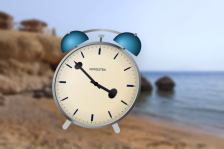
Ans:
**3:52**
